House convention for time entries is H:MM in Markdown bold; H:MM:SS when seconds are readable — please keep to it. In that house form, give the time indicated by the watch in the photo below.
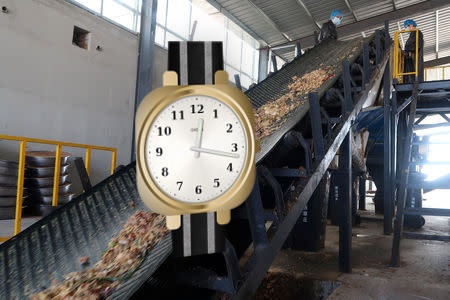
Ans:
**12:17**
